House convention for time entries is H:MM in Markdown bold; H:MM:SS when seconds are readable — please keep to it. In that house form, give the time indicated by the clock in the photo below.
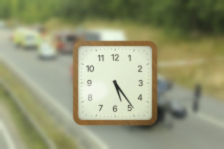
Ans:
**5:24**
